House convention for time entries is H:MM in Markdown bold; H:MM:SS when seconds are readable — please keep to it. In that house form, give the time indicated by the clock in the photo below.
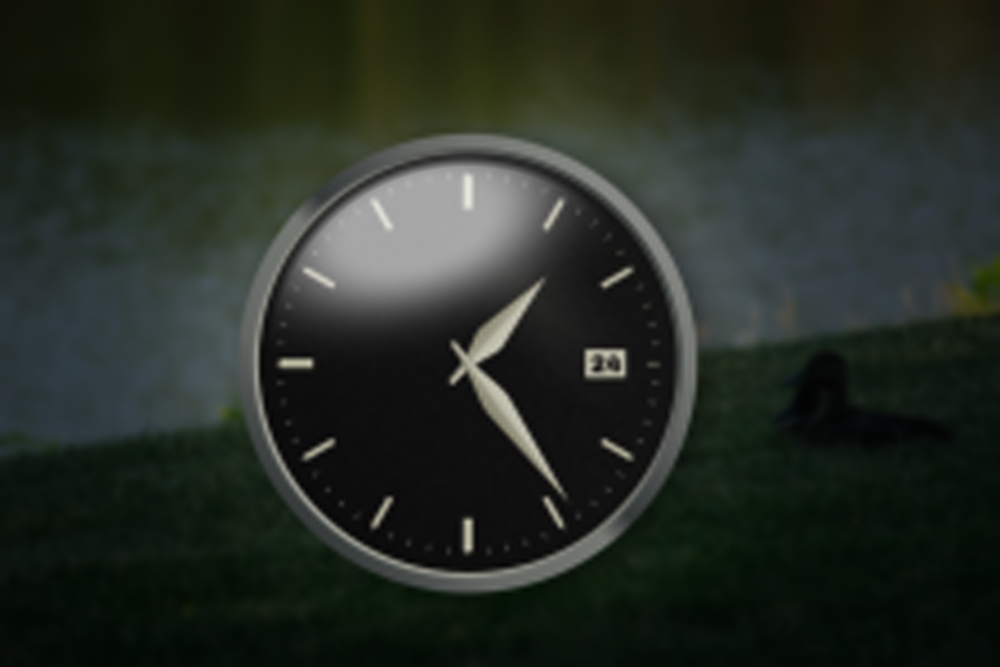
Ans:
**1:24**
